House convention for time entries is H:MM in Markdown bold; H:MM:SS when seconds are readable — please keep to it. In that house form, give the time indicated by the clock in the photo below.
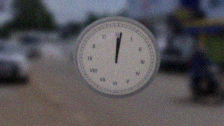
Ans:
**12:01**
